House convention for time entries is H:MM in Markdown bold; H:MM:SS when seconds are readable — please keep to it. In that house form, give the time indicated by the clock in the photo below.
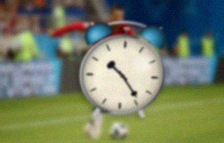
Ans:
**10:24**
